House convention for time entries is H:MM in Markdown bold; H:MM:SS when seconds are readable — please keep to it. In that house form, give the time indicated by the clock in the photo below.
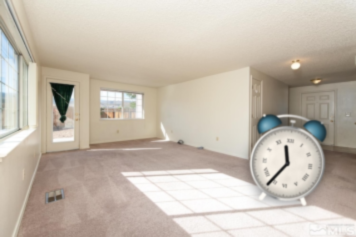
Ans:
**11:36**
